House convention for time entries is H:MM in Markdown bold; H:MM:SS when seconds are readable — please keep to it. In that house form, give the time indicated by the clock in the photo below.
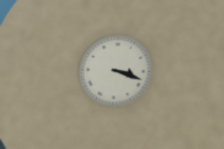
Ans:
**3:18**
